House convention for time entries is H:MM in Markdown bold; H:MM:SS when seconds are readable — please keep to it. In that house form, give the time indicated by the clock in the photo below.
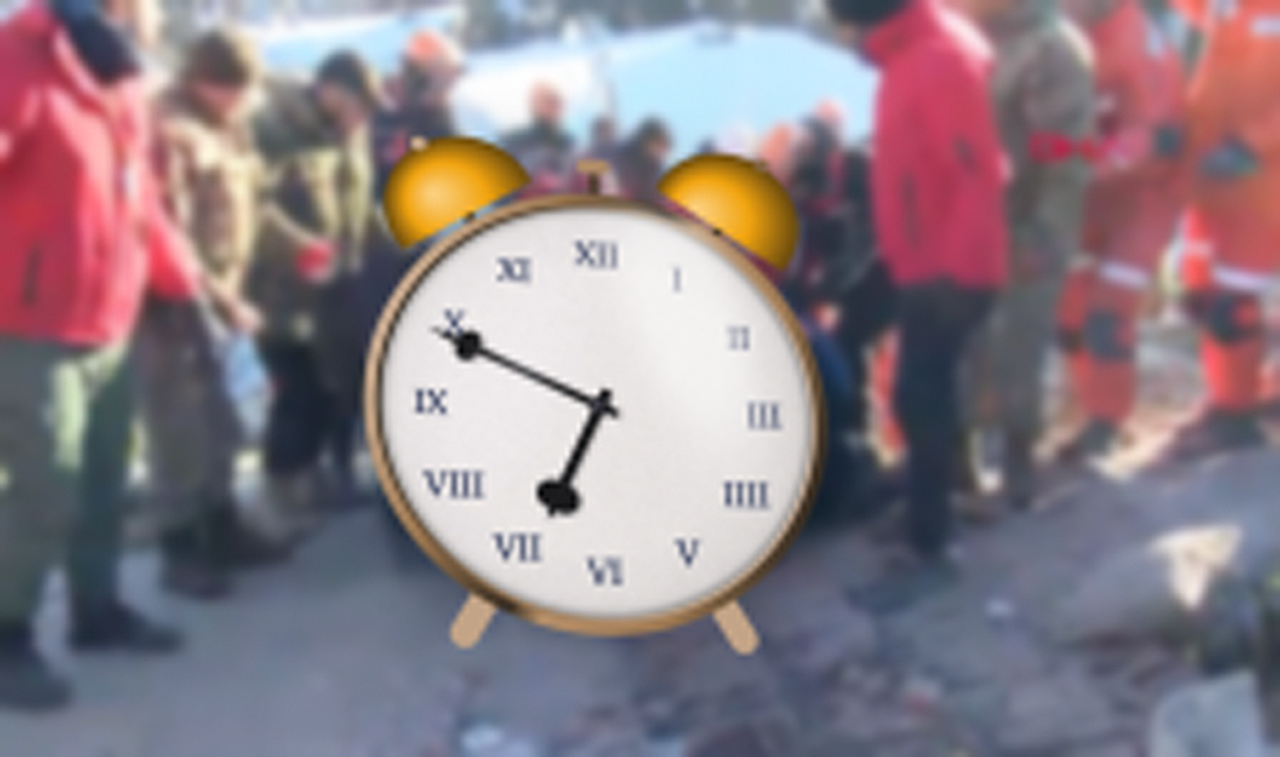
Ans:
**6:49**
